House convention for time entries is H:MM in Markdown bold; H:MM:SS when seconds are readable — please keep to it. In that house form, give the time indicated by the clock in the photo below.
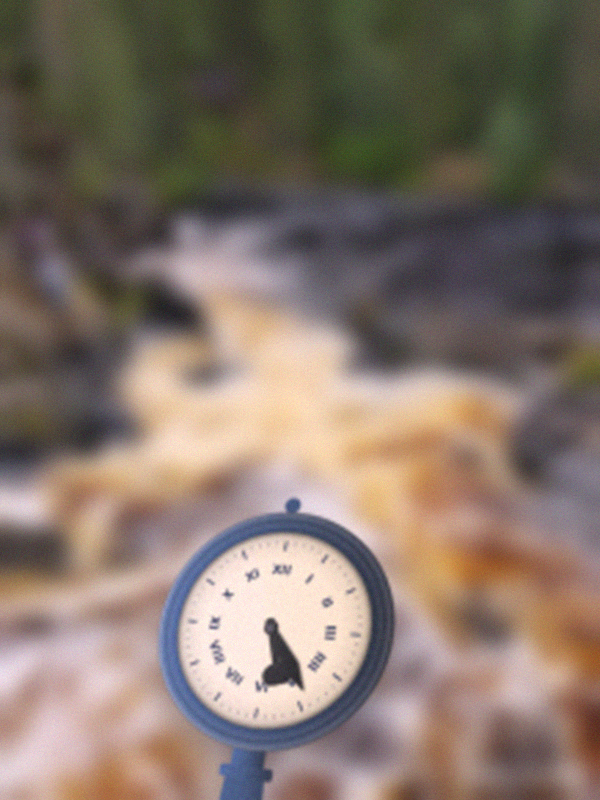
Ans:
**5:24**
